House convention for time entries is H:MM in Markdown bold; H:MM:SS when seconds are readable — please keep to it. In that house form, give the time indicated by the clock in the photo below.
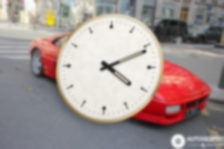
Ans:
**4:11**
